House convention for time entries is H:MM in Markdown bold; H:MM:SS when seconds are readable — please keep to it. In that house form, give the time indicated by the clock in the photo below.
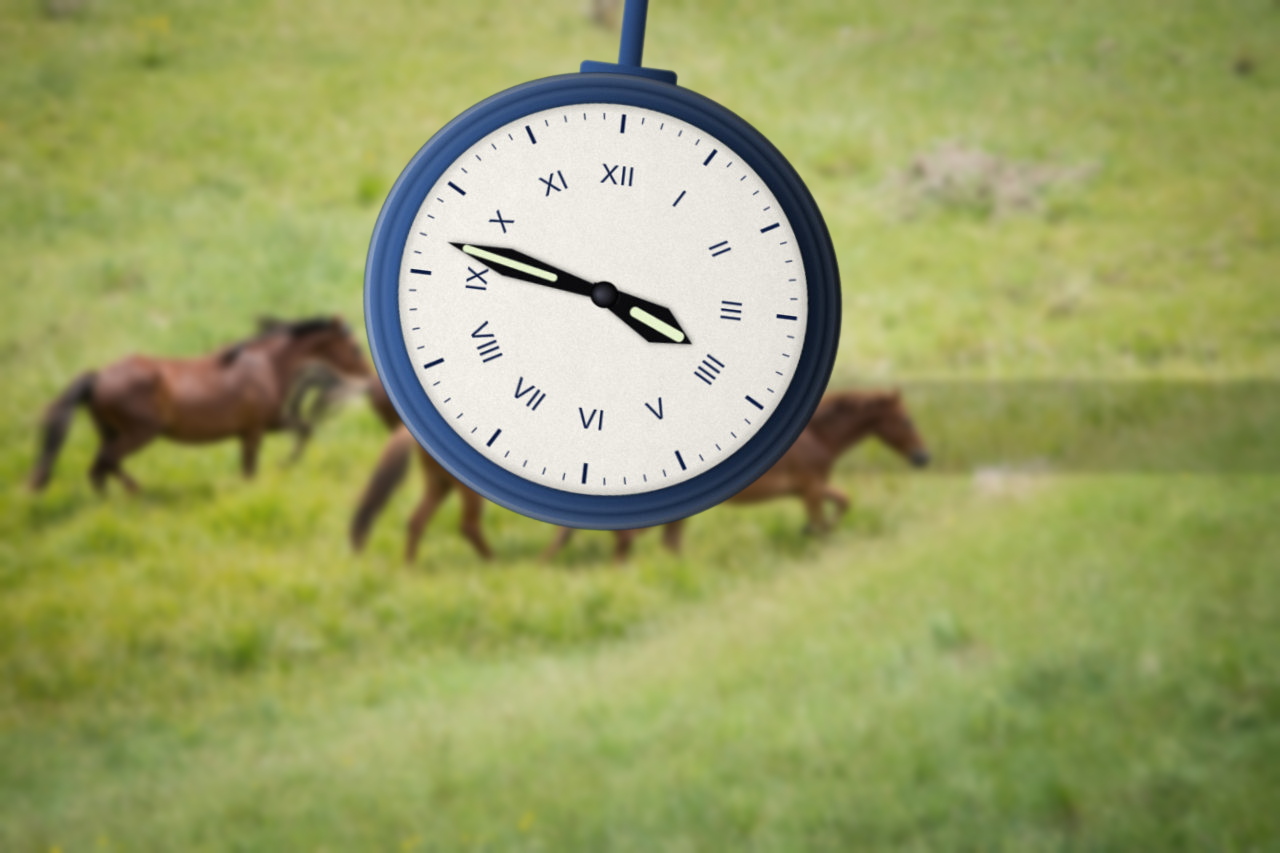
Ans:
**3:47**
